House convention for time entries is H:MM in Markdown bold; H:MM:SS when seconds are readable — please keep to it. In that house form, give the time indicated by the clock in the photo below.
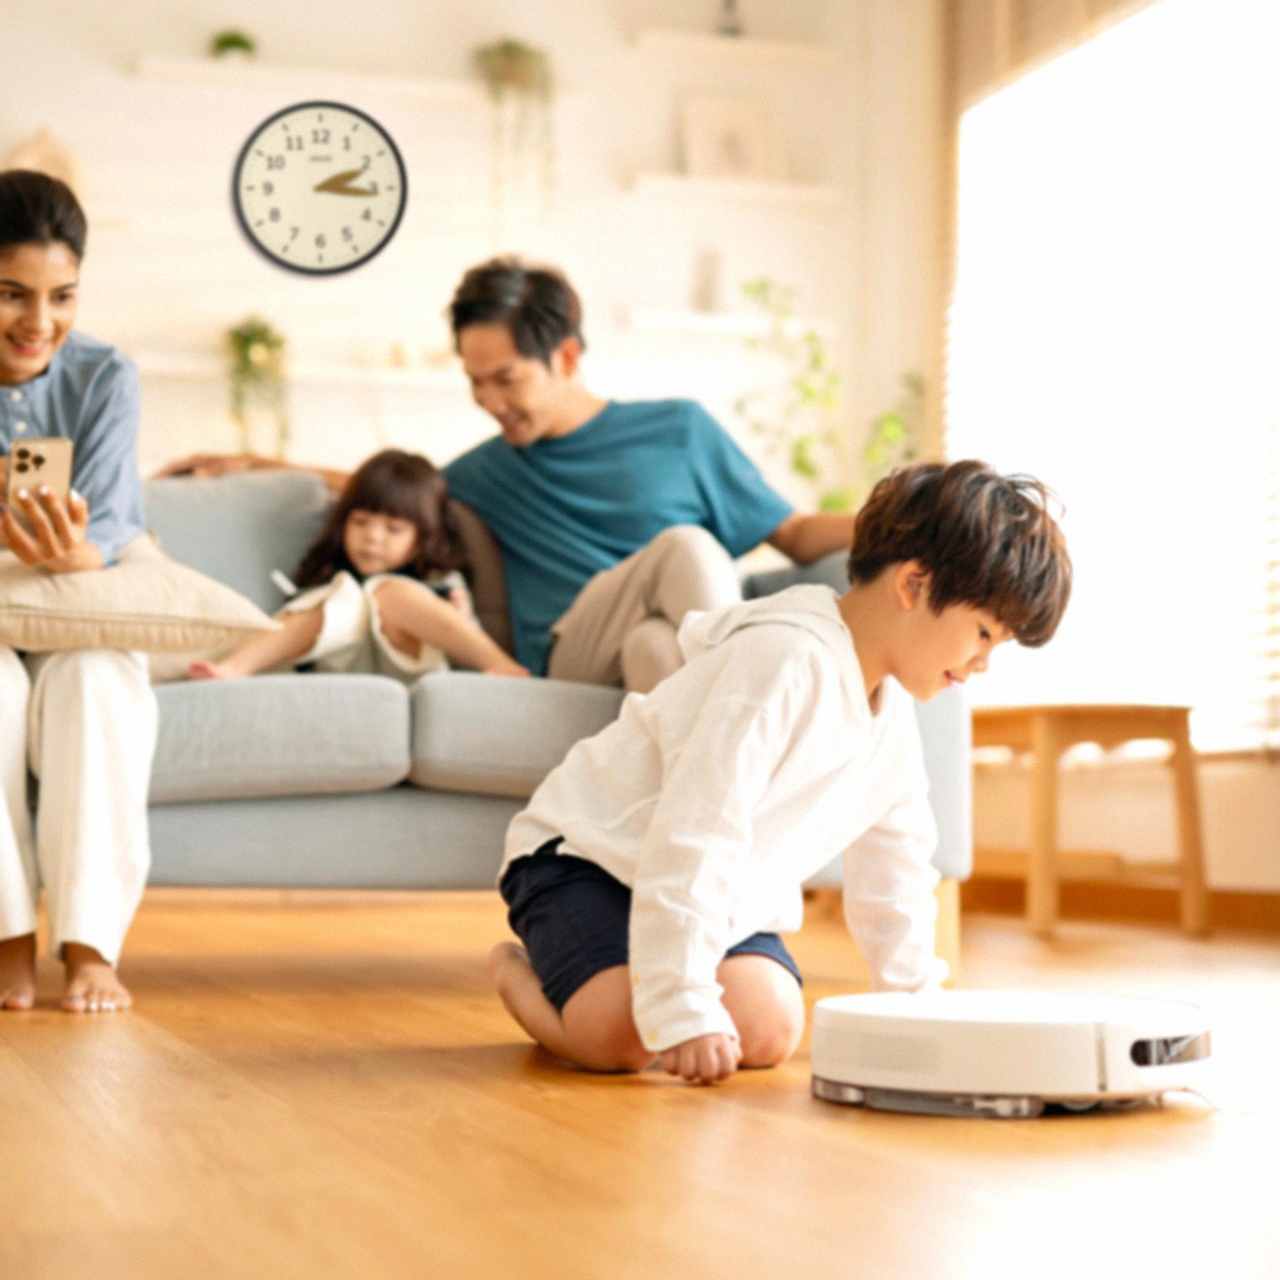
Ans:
**2:16**
